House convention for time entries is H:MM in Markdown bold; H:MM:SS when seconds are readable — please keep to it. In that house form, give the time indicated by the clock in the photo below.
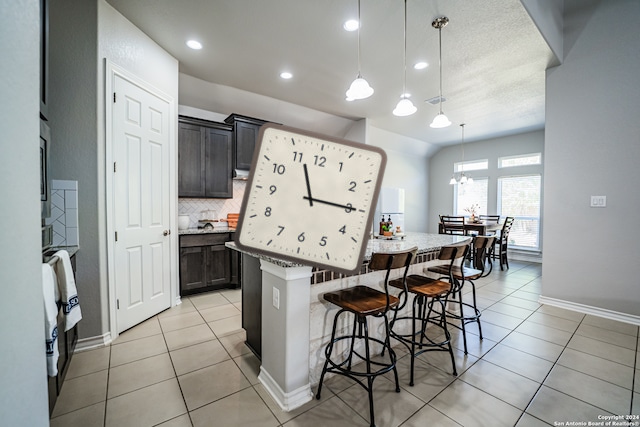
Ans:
**11:15**
